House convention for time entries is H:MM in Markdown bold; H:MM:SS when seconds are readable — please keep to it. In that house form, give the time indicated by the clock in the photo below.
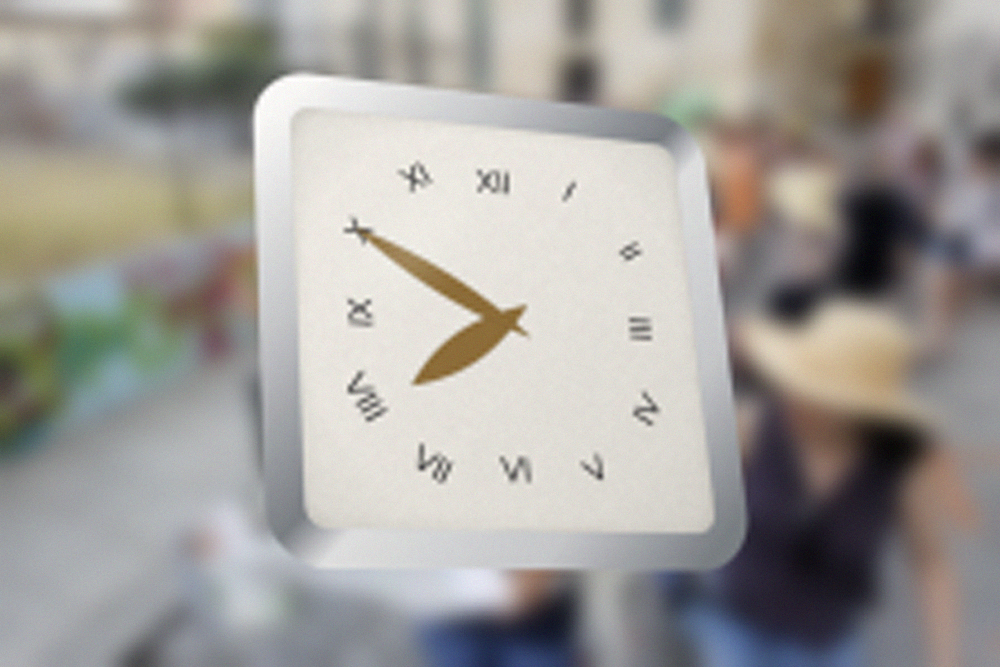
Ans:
**7:50**
